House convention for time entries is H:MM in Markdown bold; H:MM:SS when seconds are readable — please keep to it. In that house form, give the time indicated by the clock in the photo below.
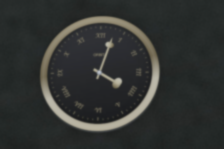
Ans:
**4:03**
